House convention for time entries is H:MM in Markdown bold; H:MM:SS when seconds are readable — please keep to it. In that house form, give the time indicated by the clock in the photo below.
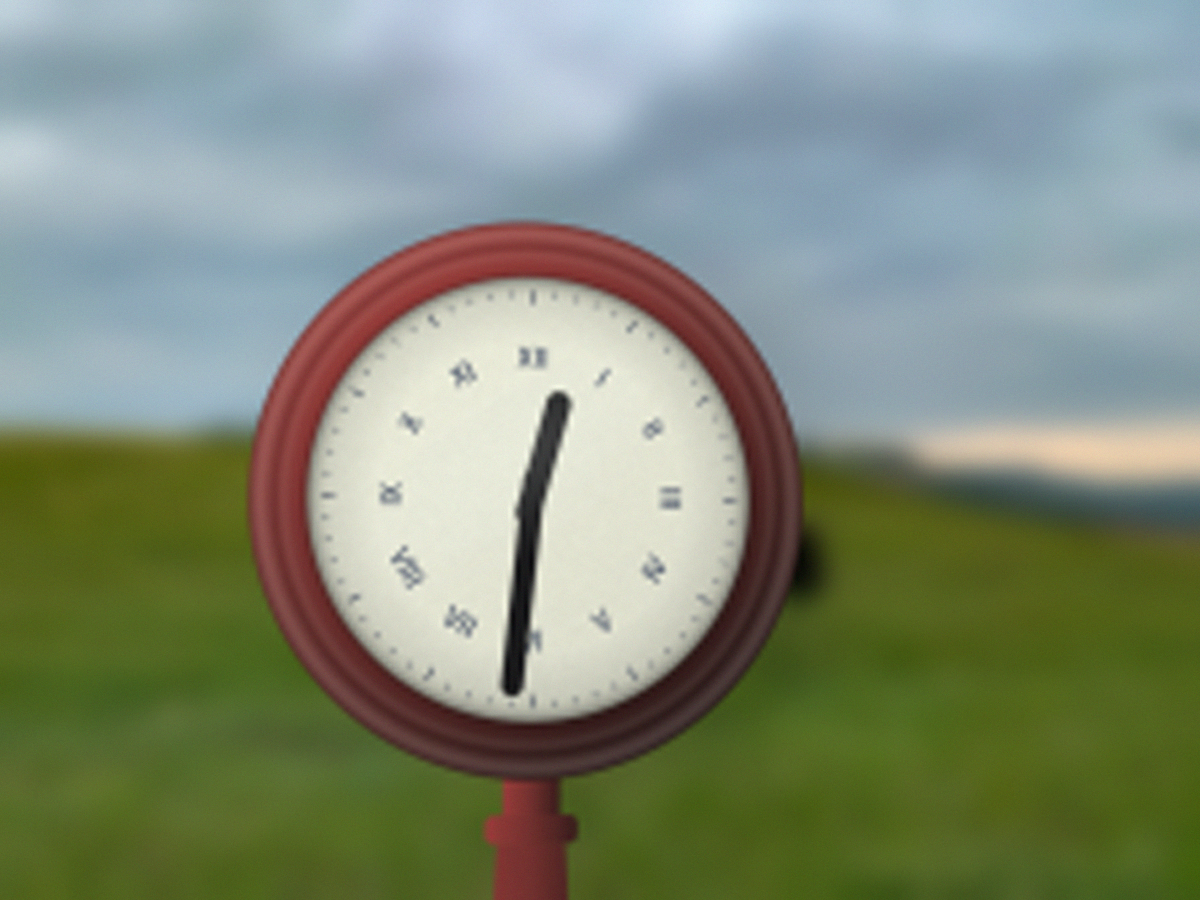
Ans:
**12:31**
